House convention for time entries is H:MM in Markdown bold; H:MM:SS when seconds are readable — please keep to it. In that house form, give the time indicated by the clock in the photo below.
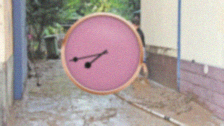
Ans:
**7:43**
